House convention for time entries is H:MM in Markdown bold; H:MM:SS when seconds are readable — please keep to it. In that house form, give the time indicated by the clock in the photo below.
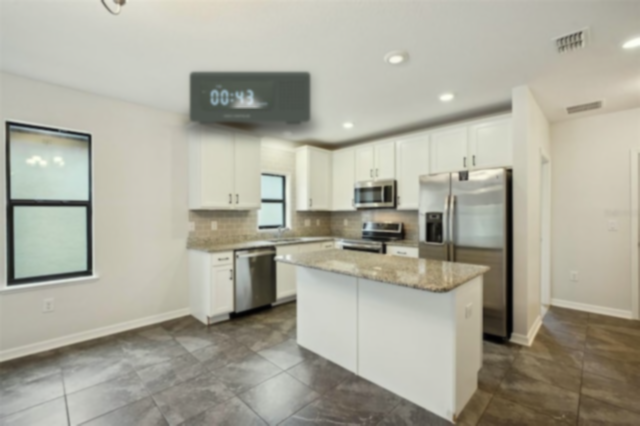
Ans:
**0:43**
